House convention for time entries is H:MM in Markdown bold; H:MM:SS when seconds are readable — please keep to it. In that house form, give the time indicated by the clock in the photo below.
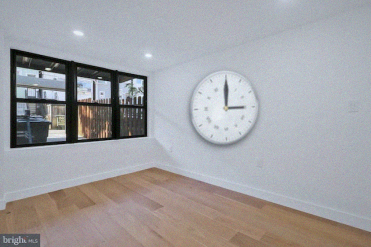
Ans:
**3:00**
